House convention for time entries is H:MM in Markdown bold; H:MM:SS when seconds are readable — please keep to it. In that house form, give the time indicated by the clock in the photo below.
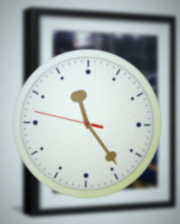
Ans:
**11:23:47**
